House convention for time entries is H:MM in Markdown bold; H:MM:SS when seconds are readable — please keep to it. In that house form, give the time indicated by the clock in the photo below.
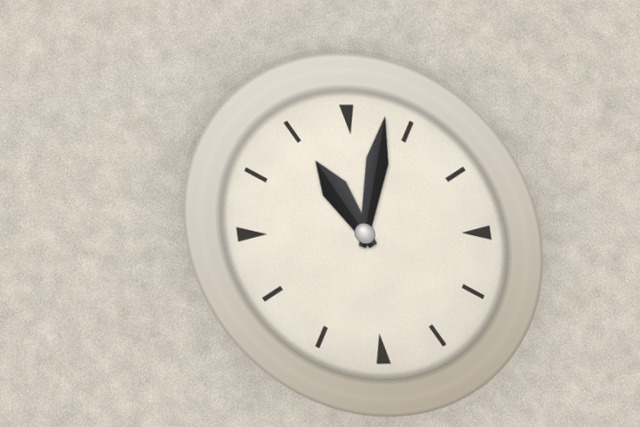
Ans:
**11:03**
